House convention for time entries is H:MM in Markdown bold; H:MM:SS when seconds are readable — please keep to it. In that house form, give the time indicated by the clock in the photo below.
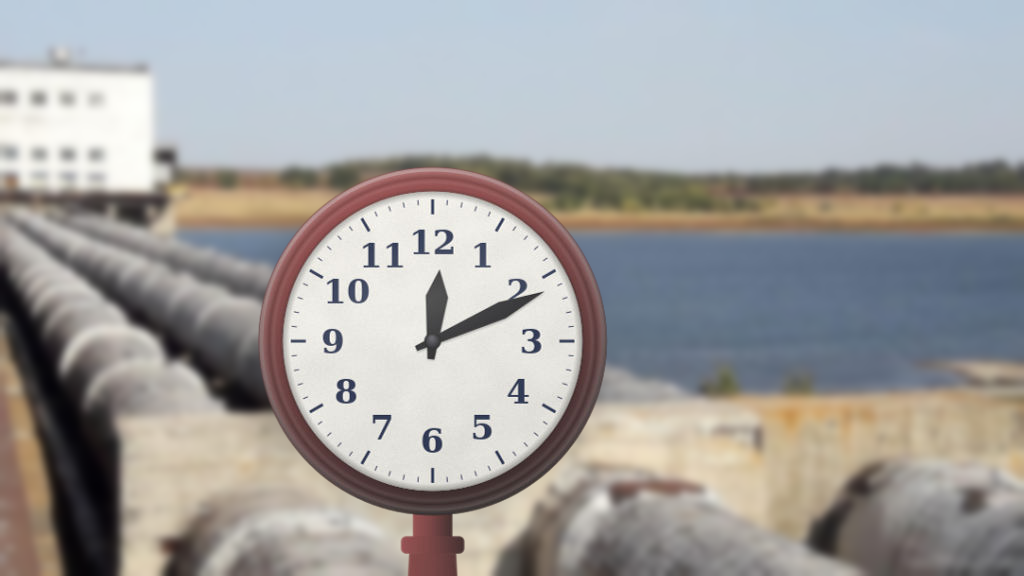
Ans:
**12:11**
